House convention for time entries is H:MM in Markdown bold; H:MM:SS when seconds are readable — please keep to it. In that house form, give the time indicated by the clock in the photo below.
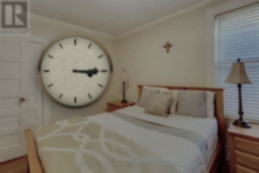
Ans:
**3:15**
